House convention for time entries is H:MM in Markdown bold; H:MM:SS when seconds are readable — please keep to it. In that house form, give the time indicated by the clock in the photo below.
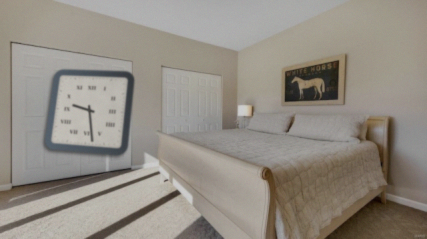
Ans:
**9:28**
